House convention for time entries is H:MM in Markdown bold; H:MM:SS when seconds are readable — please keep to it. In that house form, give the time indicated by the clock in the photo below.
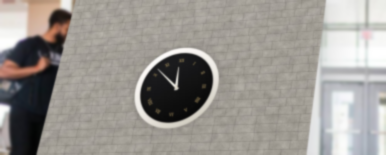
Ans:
**11:52**
